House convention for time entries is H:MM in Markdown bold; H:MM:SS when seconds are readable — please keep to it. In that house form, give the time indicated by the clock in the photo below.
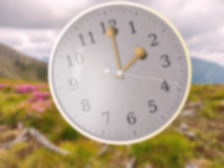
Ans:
**2:00:19**
